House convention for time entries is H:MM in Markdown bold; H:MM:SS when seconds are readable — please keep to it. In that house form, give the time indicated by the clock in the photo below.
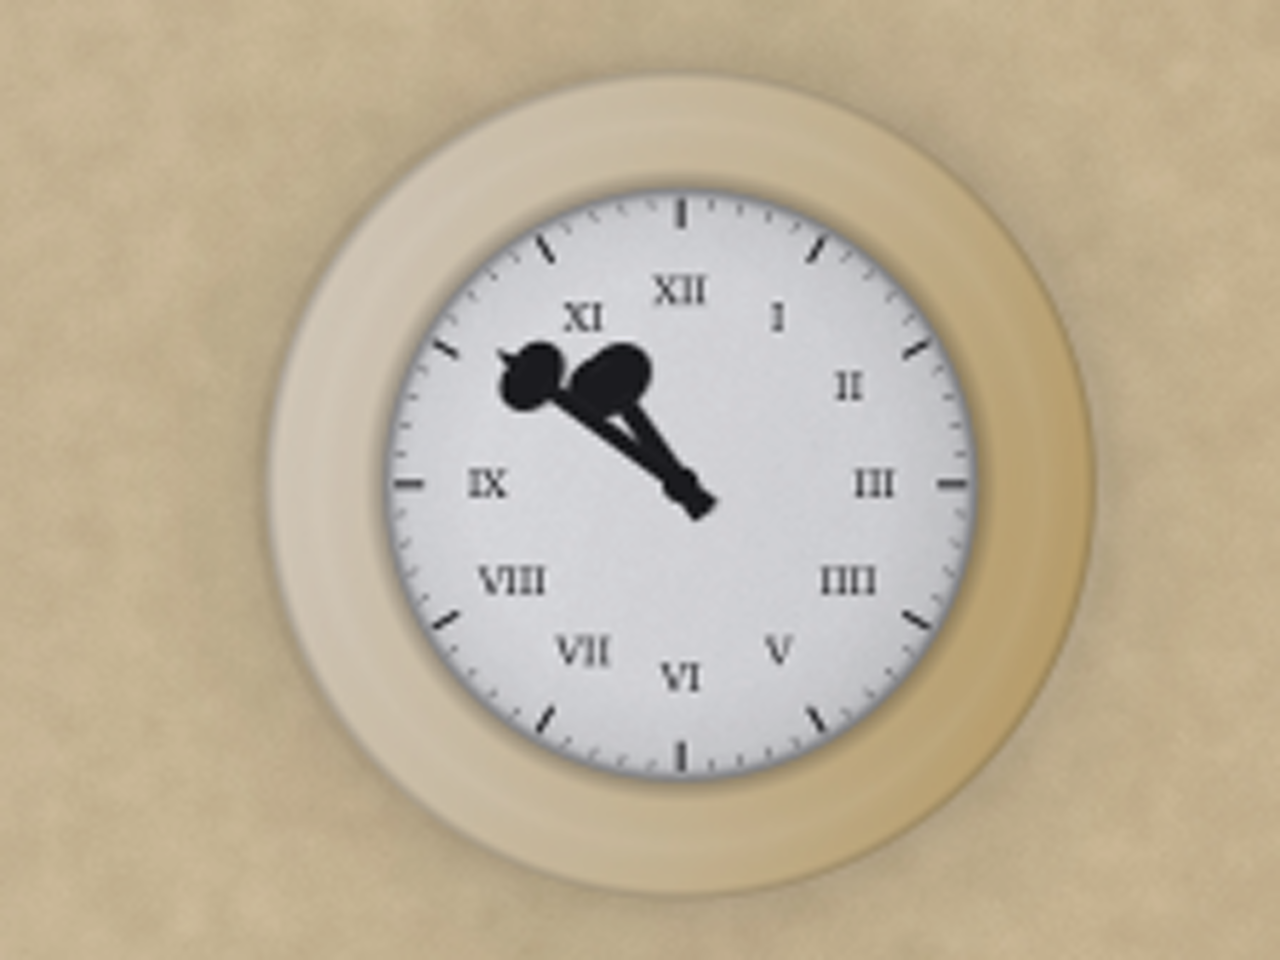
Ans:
**10:51**
